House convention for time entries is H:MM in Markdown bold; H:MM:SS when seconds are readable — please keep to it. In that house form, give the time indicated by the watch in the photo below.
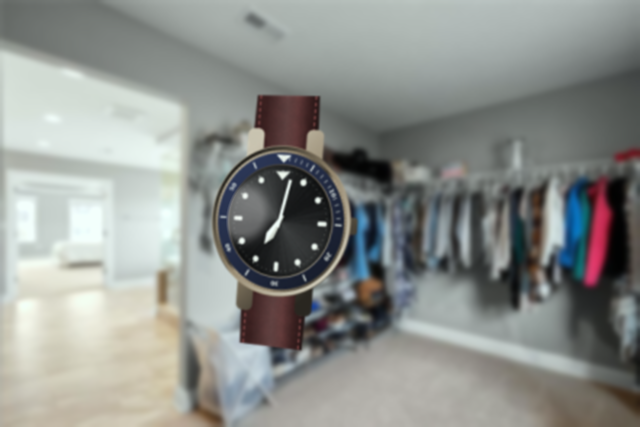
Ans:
**7:02**
